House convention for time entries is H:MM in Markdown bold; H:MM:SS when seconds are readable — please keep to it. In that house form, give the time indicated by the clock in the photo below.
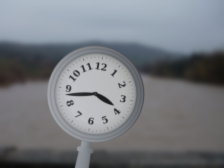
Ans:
**3:43**
